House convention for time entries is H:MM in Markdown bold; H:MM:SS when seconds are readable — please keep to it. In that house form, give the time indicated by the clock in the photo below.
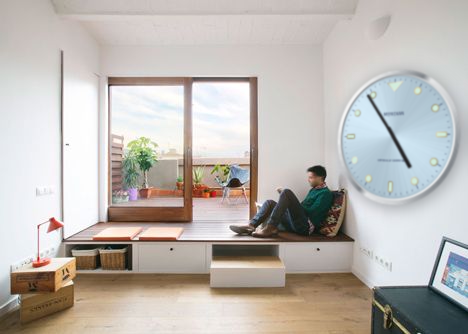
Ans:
**4:54**
